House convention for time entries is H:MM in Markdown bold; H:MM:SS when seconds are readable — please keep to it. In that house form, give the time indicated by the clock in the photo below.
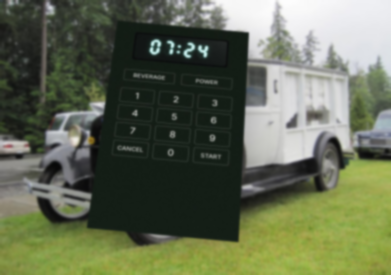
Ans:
**7:24**
